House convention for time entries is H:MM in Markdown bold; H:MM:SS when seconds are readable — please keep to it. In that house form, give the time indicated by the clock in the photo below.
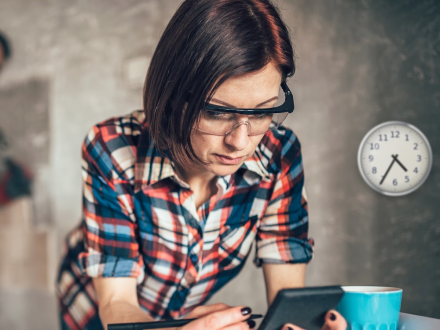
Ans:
**4:35**
